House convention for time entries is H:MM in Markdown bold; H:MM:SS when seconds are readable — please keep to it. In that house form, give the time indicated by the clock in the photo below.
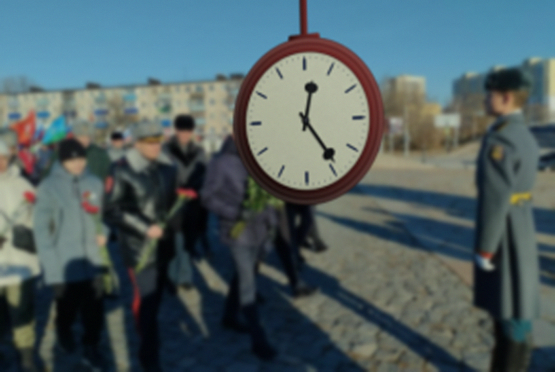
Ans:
**12:24**
